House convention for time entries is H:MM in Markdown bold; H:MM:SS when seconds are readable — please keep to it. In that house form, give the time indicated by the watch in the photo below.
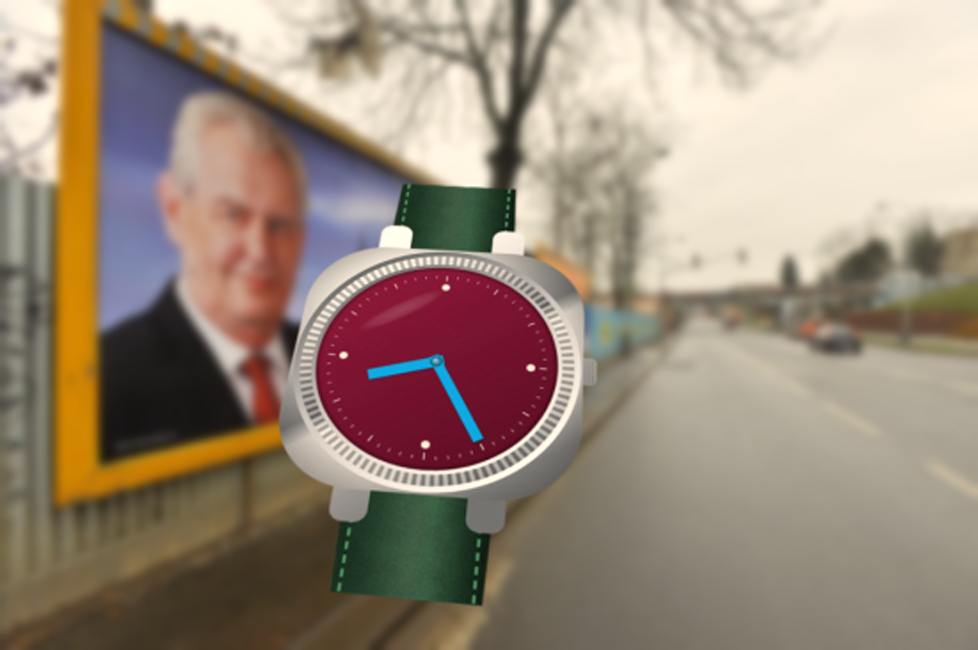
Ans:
**8:25**
